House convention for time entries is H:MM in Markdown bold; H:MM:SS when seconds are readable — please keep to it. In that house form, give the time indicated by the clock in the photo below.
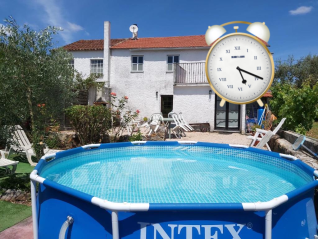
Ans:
**5:19**
